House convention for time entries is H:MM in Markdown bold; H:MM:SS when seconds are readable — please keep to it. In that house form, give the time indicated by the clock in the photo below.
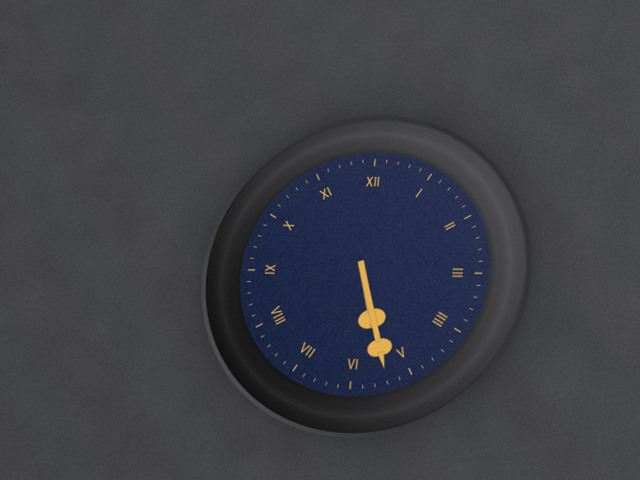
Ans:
**5:27**
